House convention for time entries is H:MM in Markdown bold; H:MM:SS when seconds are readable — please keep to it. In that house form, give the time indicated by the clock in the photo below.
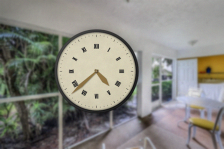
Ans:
**4:38**
